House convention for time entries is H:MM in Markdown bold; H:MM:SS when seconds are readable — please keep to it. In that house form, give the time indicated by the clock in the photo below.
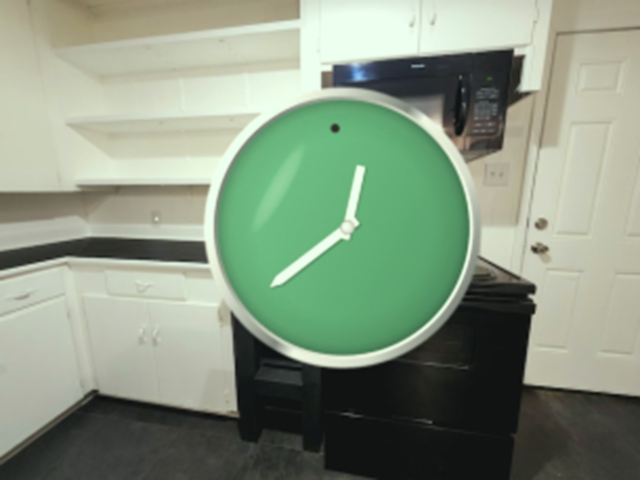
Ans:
**12:40**
